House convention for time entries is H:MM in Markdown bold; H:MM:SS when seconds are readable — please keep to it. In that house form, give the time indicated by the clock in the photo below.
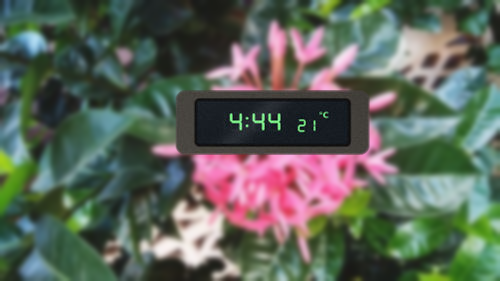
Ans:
**4:44**
